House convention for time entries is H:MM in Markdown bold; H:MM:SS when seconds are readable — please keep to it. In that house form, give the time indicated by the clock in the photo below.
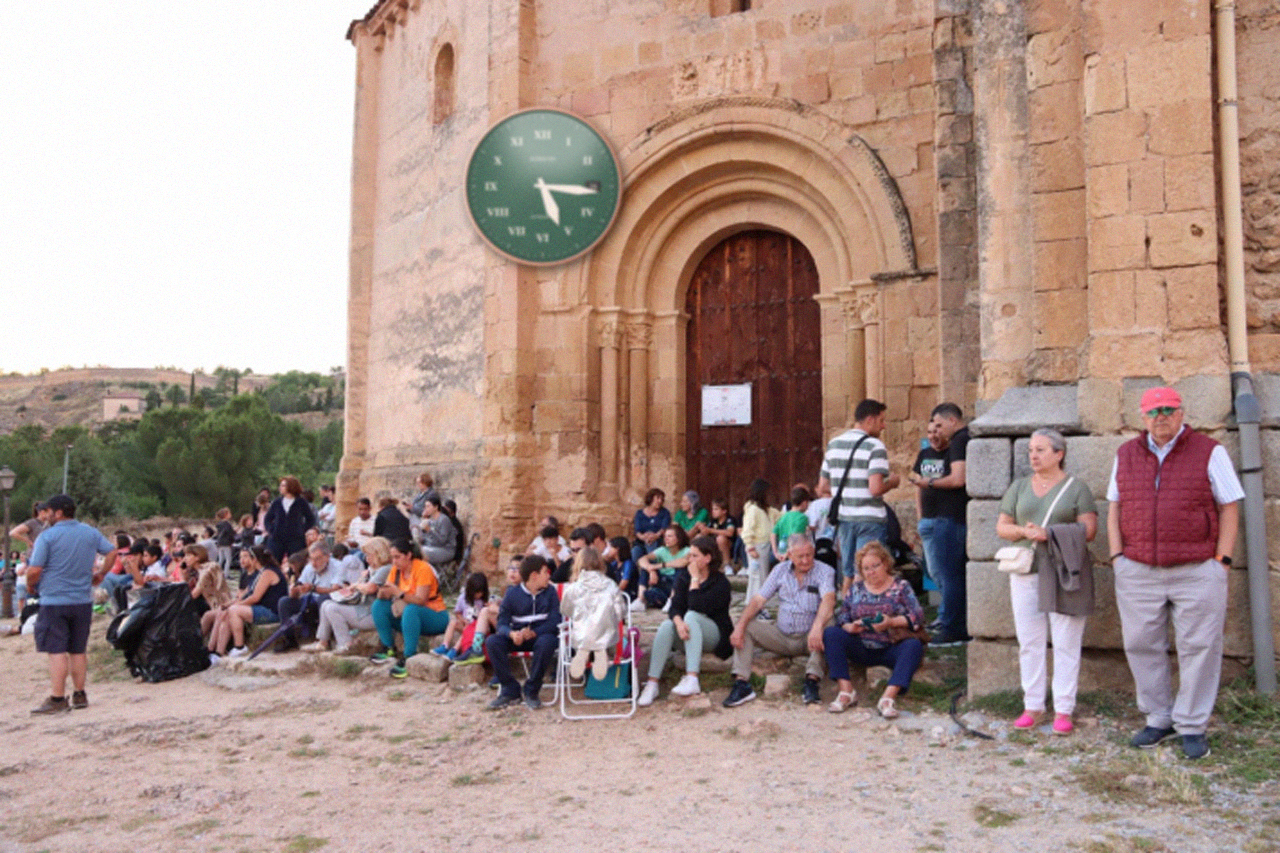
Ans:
**5:16**
